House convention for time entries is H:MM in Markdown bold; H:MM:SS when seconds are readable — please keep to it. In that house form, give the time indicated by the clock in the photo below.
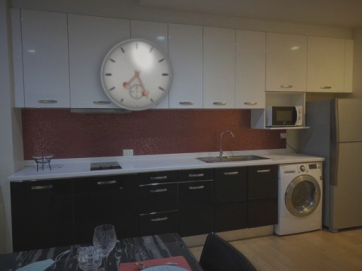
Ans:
**7:26**
